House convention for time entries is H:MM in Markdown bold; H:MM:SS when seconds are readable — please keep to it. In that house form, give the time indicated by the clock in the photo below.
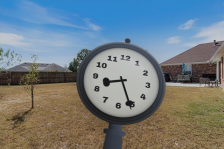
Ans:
**8:26**
